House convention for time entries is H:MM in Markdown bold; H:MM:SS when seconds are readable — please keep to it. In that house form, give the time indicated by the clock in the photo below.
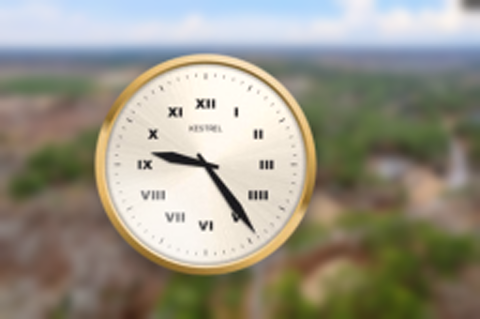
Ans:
**9:24**
